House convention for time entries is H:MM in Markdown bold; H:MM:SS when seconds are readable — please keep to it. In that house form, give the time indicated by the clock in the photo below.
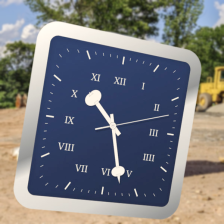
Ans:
**10:27:12**
